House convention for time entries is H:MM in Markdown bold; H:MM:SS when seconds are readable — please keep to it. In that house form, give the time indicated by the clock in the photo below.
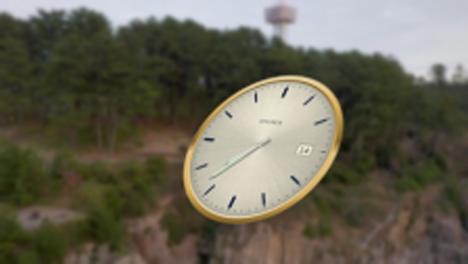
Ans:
**7:37**
